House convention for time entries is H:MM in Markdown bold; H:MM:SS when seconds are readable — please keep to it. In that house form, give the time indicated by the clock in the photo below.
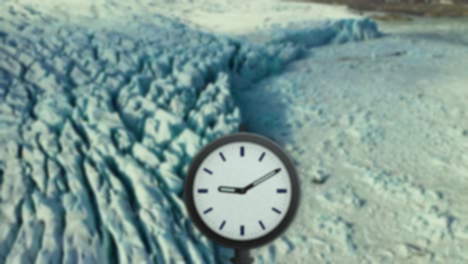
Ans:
**9:10**
